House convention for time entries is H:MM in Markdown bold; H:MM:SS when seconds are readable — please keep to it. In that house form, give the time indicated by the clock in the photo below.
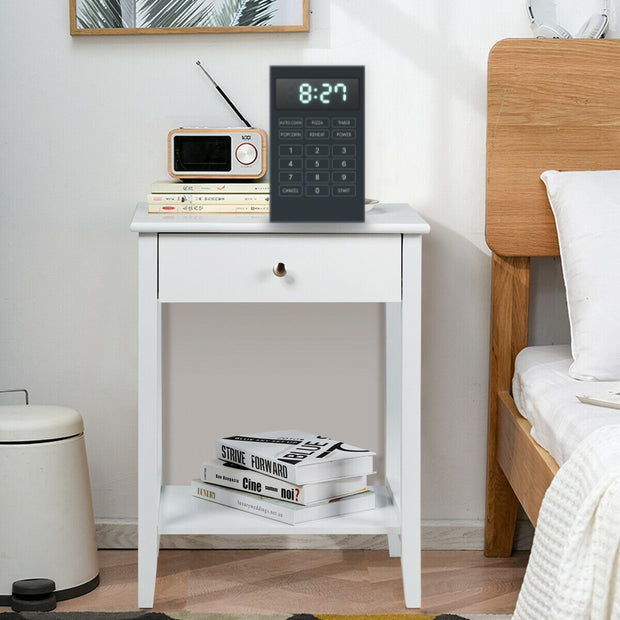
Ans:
**8:27**
